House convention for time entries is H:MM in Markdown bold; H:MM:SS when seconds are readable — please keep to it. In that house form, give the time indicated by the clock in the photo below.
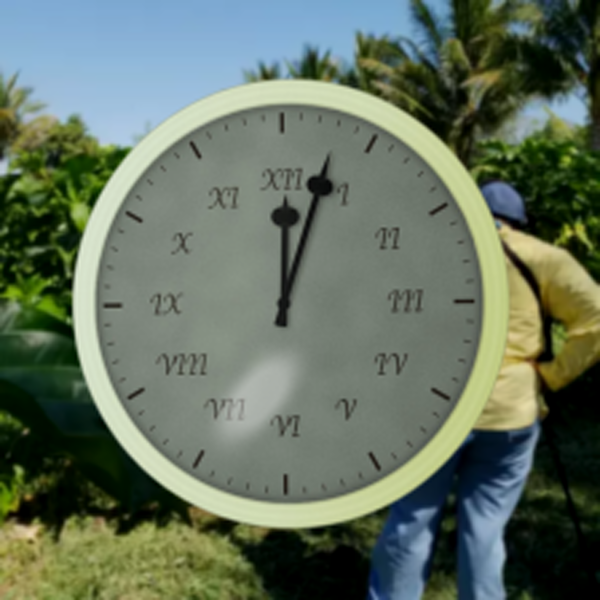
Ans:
**12:03**
